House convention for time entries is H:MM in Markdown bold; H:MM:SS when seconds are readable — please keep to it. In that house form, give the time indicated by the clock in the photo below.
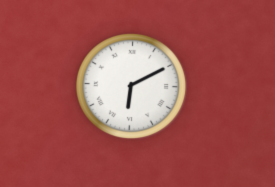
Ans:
**6:10**
